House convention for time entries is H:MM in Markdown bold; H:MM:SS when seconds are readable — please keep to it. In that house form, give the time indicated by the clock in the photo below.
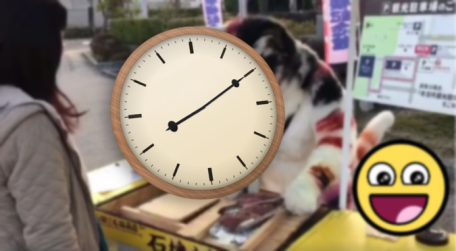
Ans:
**8:10**
